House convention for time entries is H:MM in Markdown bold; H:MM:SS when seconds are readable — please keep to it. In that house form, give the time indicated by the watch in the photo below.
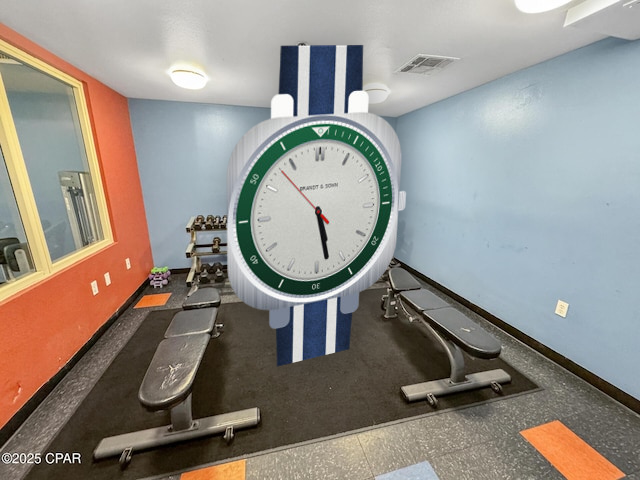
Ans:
**5:27:53**
